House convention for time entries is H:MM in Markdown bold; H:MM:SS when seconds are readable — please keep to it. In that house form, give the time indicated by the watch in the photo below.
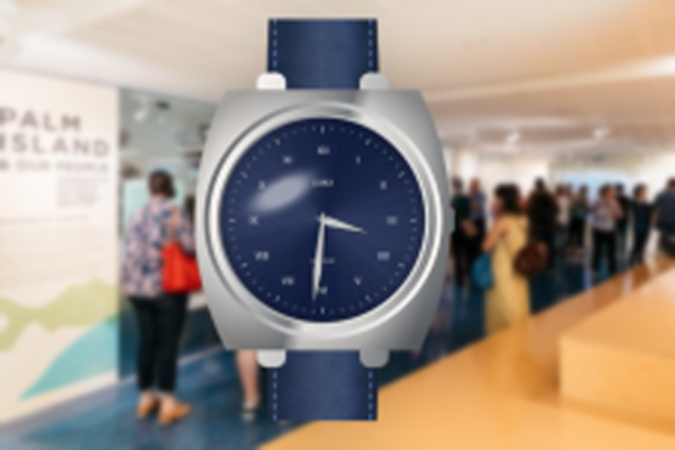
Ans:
**3:31**
